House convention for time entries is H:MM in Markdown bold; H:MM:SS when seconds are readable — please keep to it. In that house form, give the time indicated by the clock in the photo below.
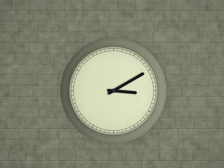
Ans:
**3:10**
